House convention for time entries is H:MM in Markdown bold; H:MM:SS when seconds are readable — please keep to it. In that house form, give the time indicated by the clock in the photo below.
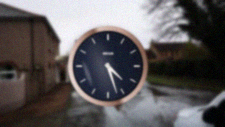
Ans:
**4:27**
